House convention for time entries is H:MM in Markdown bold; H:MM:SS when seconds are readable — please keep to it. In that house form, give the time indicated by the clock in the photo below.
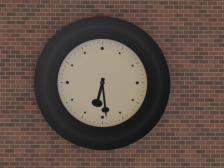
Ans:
**6:29**
